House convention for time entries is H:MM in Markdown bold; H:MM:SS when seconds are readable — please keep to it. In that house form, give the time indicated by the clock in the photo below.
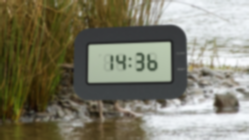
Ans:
**14:36**
